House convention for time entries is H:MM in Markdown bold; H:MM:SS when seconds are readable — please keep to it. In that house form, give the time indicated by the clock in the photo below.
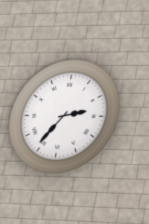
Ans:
**2:36**
